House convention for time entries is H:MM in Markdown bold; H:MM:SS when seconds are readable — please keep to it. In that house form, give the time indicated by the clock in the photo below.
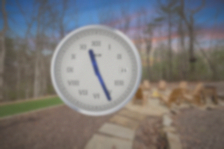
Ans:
**11:26**
